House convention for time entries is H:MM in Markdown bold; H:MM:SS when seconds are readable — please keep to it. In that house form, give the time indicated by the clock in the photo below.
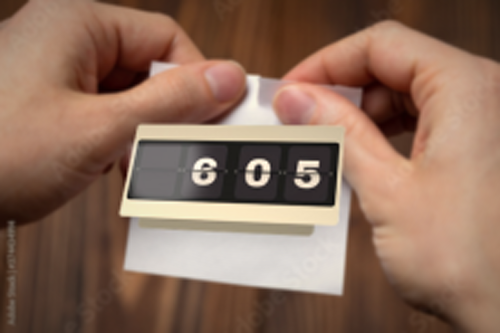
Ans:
**6:05**
